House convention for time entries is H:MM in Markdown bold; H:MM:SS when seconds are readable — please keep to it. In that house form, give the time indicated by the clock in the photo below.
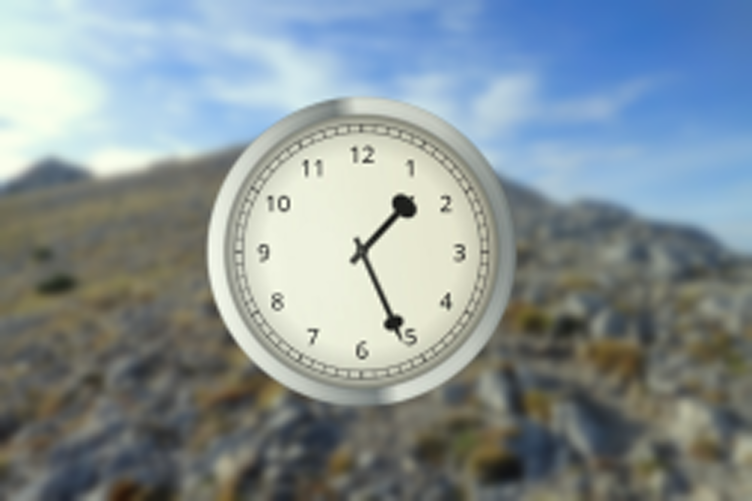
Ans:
**1:26**
